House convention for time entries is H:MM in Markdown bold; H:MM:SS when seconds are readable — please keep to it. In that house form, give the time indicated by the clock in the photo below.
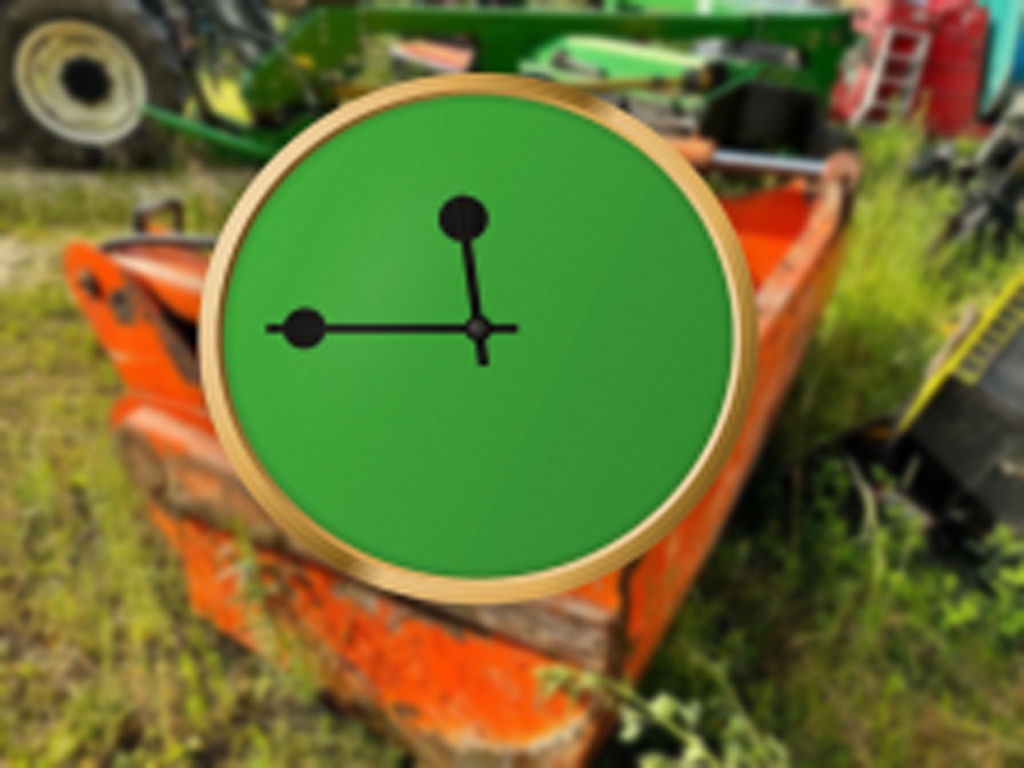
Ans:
**11:45**
